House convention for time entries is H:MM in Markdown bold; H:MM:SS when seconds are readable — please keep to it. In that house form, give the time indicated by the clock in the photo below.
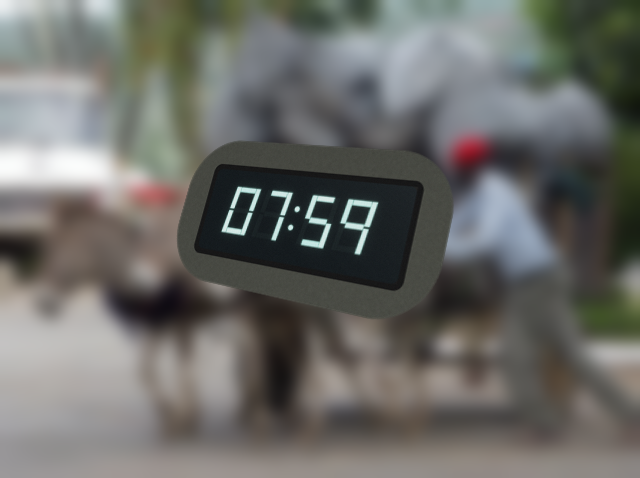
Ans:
**7:59**
